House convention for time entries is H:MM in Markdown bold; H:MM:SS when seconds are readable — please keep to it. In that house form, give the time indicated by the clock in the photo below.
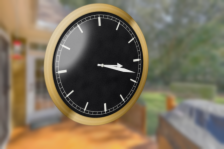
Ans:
**3:18**
